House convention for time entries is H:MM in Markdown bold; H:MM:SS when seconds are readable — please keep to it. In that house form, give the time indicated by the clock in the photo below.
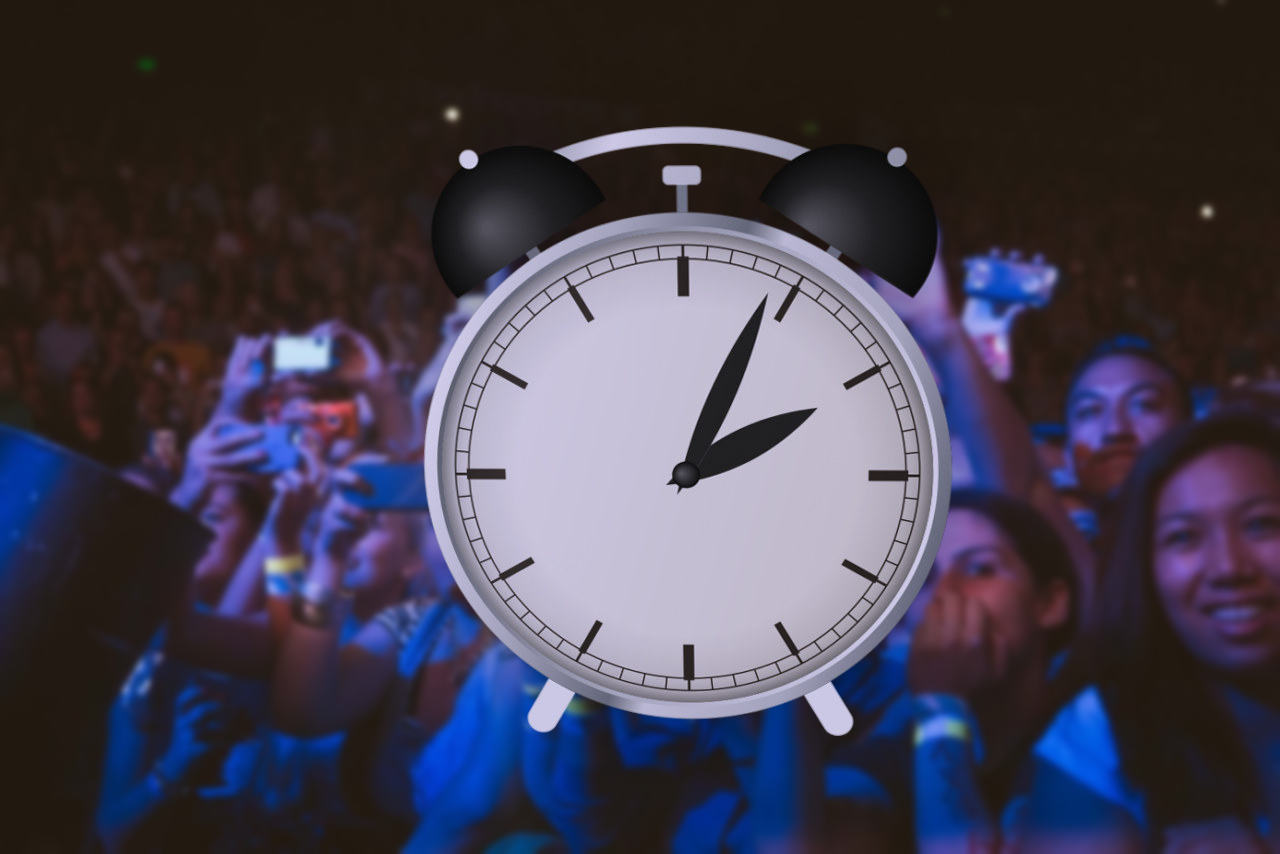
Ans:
**2:04**
